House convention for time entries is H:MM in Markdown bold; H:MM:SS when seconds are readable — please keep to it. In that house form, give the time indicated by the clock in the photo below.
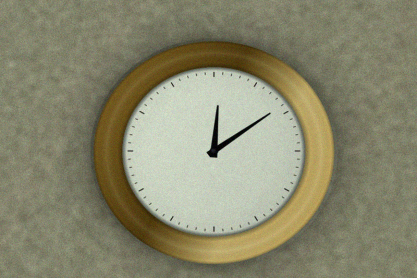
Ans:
**12:09**
